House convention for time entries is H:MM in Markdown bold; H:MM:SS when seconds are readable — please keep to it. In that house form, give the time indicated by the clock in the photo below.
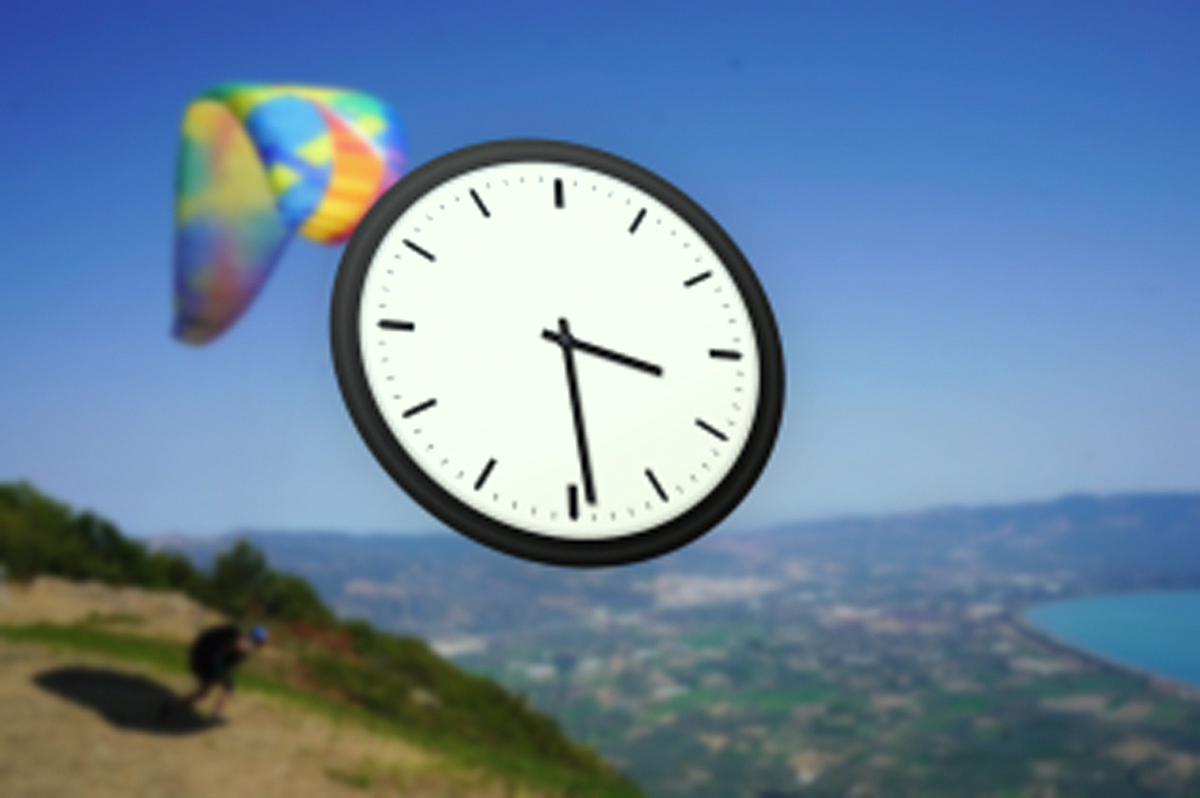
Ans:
**3:29**
